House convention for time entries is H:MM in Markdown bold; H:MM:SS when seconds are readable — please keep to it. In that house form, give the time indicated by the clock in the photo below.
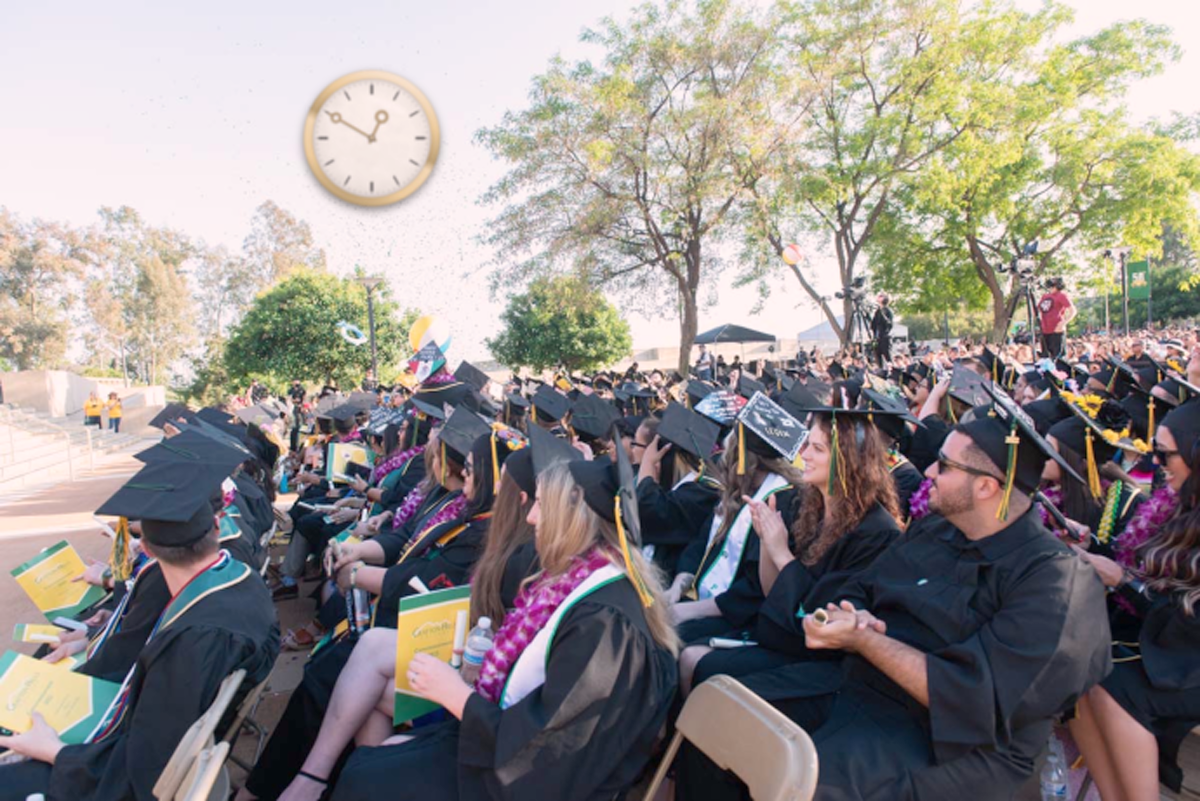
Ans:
**12:50**
